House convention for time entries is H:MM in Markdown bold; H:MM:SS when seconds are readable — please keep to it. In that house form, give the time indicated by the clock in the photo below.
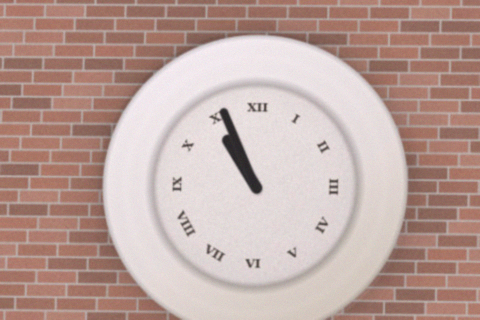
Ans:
**10:56**
